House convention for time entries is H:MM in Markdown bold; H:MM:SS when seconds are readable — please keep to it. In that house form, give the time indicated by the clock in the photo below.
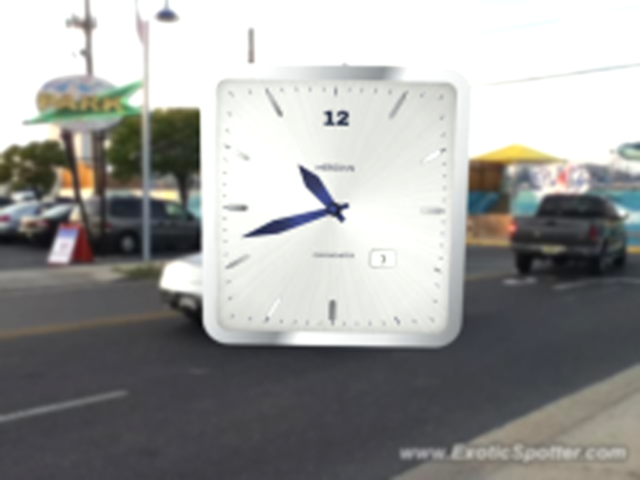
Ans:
**10:42**
